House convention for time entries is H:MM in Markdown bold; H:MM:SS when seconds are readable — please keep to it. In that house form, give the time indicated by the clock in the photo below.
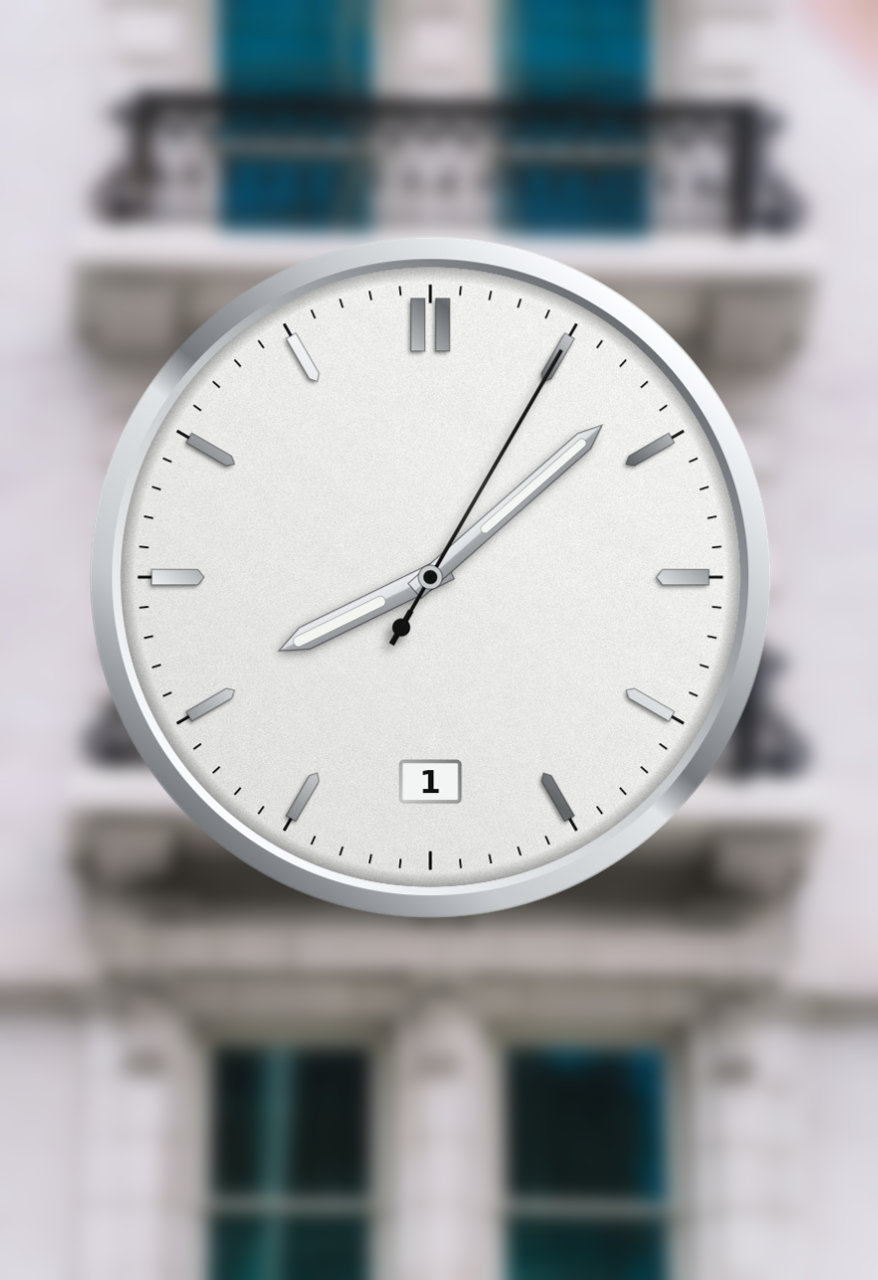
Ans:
**8:08:05**
